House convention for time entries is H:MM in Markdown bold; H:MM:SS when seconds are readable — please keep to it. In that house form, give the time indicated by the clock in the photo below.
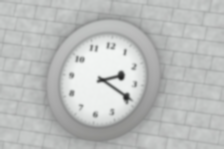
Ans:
**2:19**
